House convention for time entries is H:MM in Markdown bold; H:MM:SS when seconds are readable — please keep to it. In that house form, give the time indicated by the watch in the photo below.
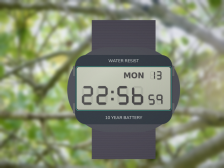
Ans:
**22:56:59**
